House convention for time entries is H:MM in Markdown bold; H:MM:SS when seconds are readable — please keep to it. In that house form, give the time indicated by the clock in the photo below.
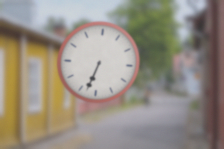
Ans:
**6:33**
